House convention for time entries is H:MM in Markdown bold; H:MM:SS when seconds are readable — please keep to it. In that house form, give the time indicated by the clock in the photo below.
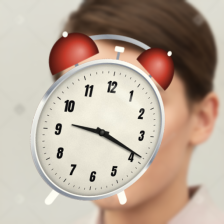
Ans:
**9:19**
